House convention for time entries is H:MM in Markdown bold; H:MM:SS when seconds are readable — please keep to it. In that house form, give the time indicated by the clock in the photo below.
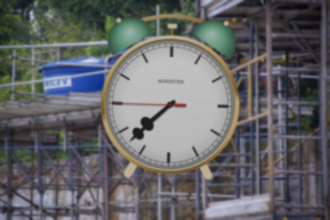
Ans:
**7:37:45**
